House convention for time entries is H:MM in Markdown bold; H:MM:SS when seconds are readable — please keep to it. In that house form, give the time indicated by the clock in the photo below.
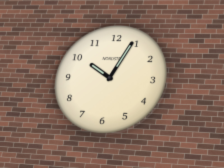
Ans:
**10:04**
